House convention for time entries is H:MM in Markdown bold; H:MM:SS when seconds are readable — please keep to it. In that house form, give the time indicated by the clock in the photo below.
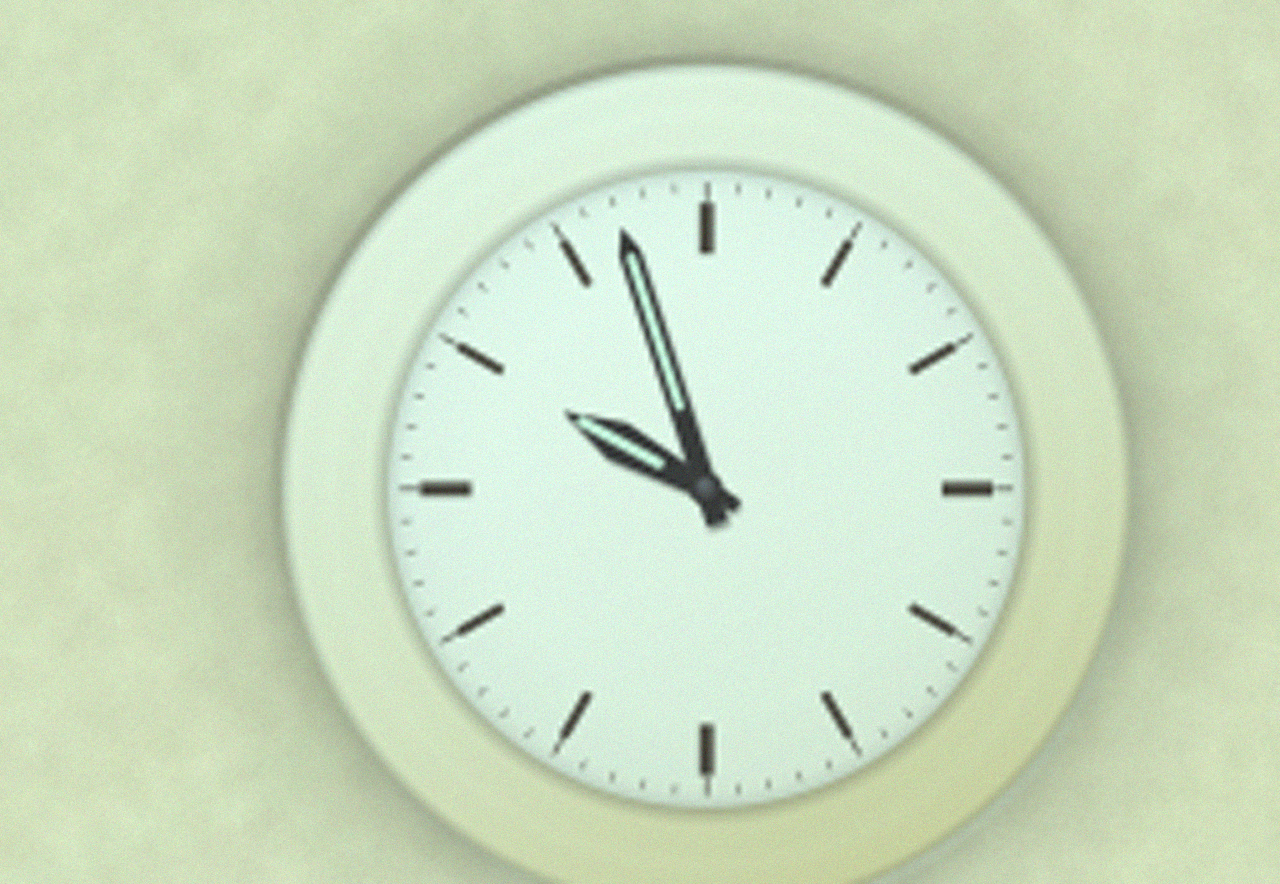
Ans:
**9:57**
